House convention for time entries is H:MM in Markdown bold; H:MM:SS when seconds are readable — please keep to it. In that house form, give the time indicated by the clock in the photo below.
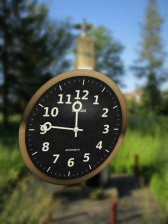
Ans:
**11:46**
